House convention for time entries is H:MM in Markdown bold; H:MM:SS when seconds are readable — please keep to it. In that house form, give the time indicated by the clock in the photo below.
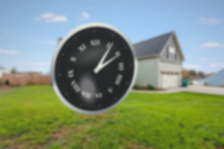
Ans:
**2:06**
